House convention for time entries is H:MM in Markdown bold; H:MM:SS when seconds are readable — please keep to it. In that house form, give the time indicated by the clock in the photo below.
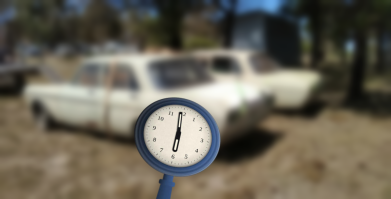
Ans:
**5:59**
